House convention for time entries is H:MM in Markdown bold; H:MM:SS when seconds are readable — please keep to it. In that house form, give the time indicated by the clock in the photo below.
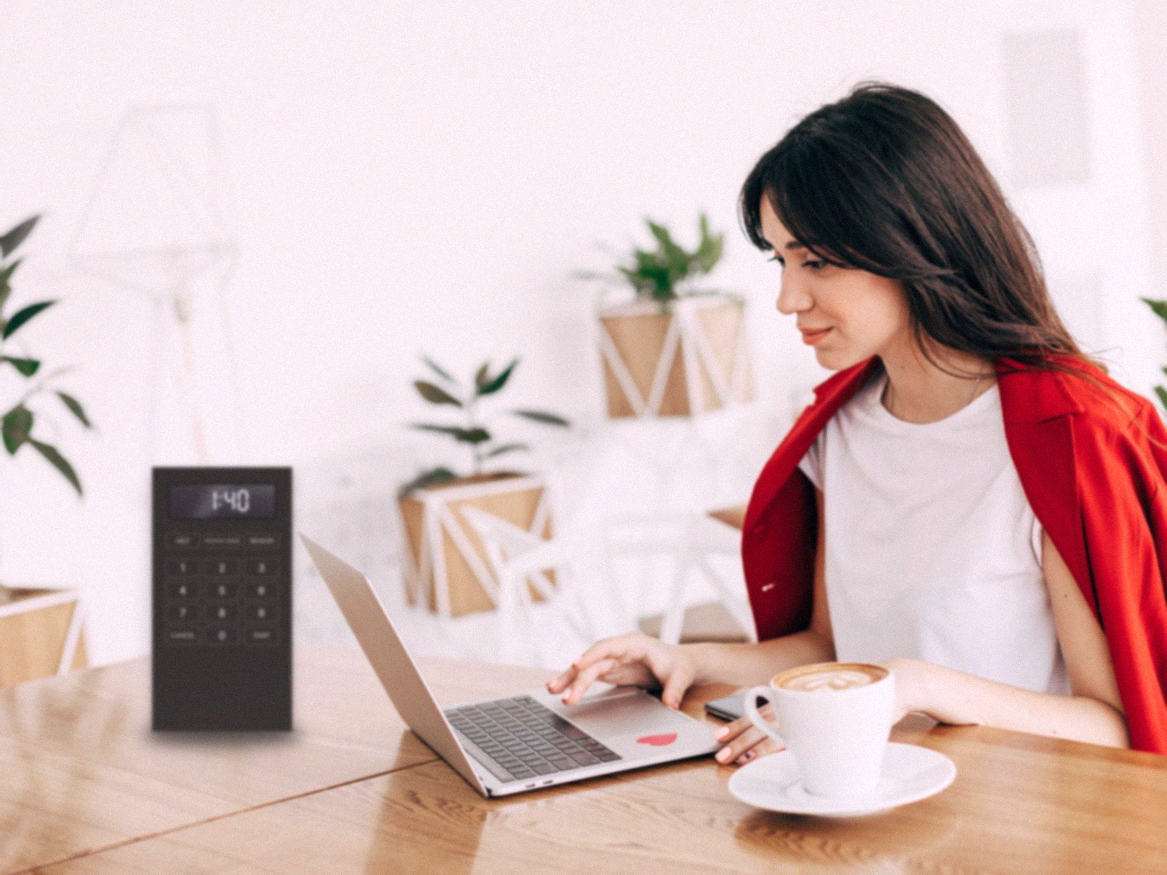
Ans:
**1:40**
